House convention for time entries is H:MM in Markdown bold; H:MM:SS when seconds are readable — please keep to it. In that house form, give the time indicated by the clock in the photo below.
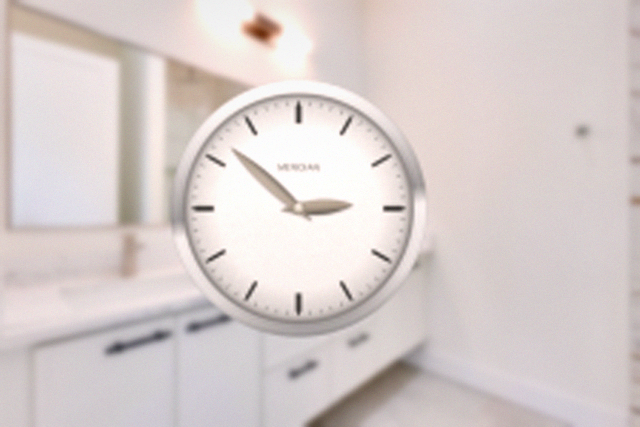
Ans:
**2:52**
